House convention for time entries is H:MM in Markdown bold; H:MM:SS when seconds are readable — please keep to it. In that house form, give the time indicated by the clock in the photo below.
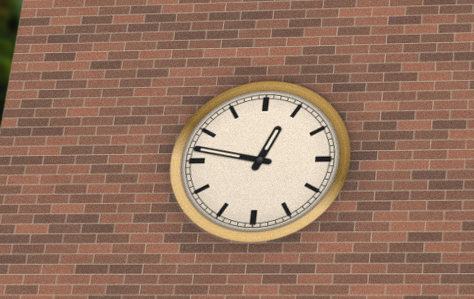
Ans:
**12:47**
